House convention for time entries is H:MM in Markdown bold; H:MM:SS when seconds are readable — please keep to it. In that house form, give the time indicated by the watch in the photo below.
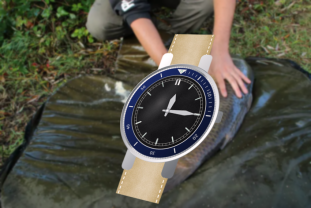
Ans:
**12:15**
